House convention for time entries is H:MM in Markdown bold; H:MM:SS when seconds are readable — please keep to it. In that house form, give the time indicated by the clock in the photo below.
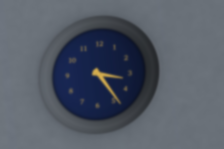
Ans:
**3:24**
